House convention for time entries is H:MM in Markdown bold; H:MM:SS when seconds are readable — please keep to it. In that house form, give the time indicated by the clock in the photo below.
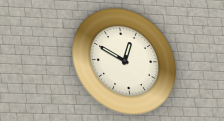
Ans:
**12:50**
